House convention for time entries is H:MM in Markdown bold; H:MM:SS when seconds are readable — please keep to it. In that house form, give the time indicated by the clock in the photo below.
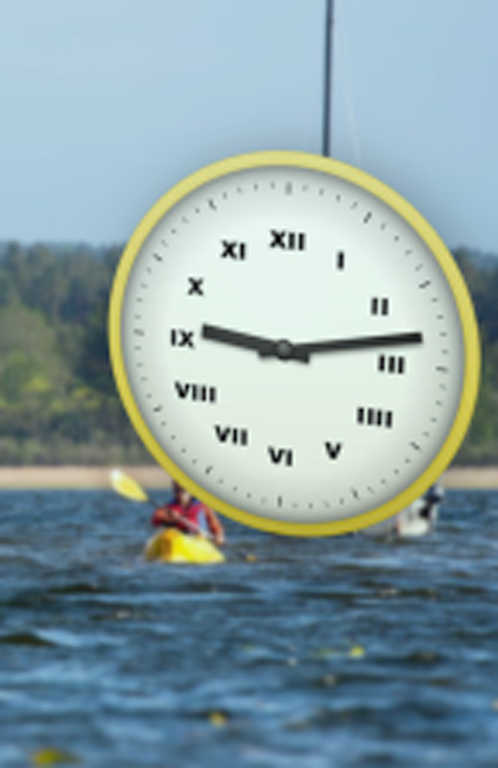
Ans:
**9:13**
